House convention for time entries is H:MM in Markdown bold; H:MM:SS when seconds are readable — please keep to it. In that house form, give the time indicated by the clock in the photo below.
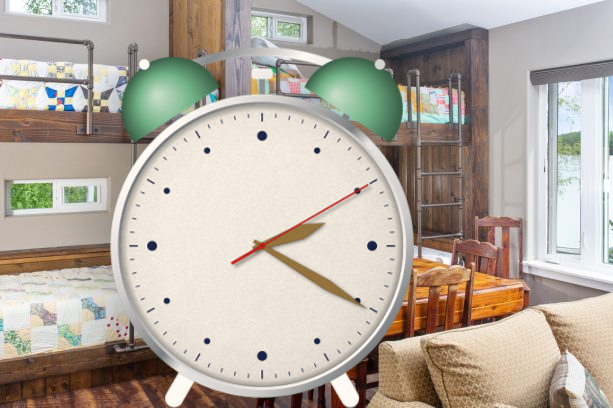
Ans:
**2:20:10**
